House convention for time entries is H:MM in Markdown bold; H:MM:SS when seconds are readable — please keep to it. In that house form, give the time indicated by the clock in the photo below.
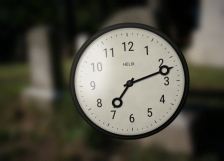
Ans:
**7:12**
